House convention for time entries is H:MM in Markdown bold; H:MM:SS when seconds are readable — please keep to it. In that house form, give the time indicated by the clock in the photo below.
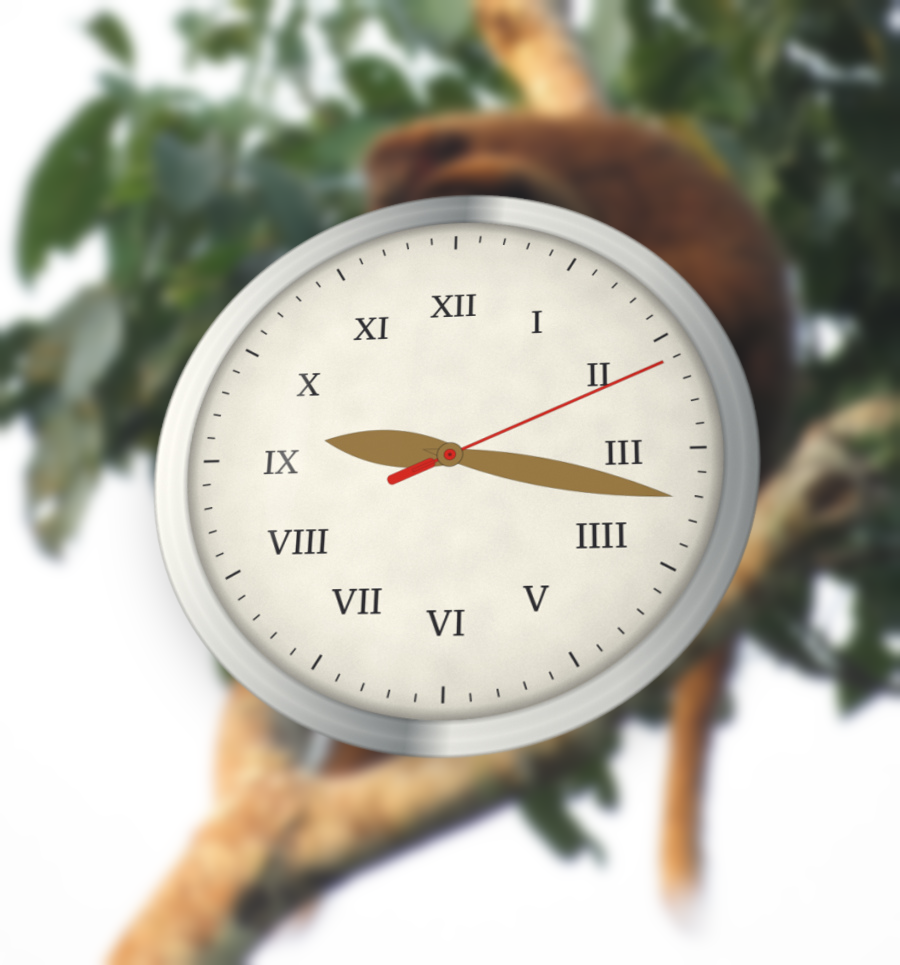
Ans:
**9:17:11**
